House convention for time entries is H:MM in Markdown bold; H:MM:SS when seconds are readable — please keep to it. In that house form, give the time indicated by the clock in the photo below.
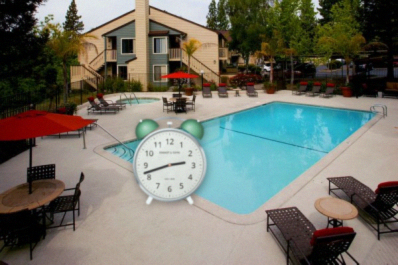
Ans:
**2:42**
